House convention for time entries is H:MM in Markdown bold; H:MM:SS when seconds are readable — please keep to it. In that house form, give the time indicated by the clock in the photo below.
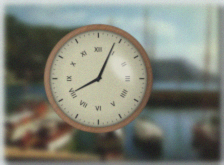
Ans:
**8:04**
